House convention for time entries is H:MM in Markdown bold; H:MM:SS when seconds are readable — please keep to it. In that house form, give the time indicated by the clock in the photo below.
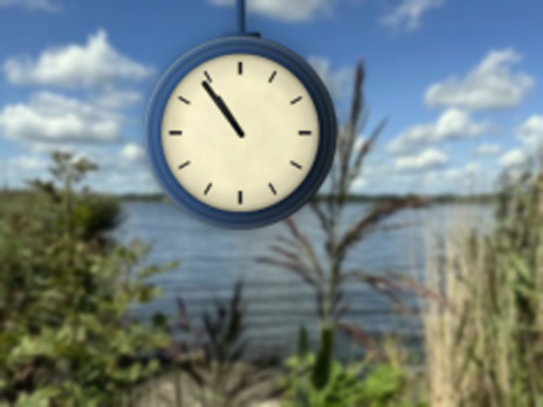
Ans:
**10:54**
